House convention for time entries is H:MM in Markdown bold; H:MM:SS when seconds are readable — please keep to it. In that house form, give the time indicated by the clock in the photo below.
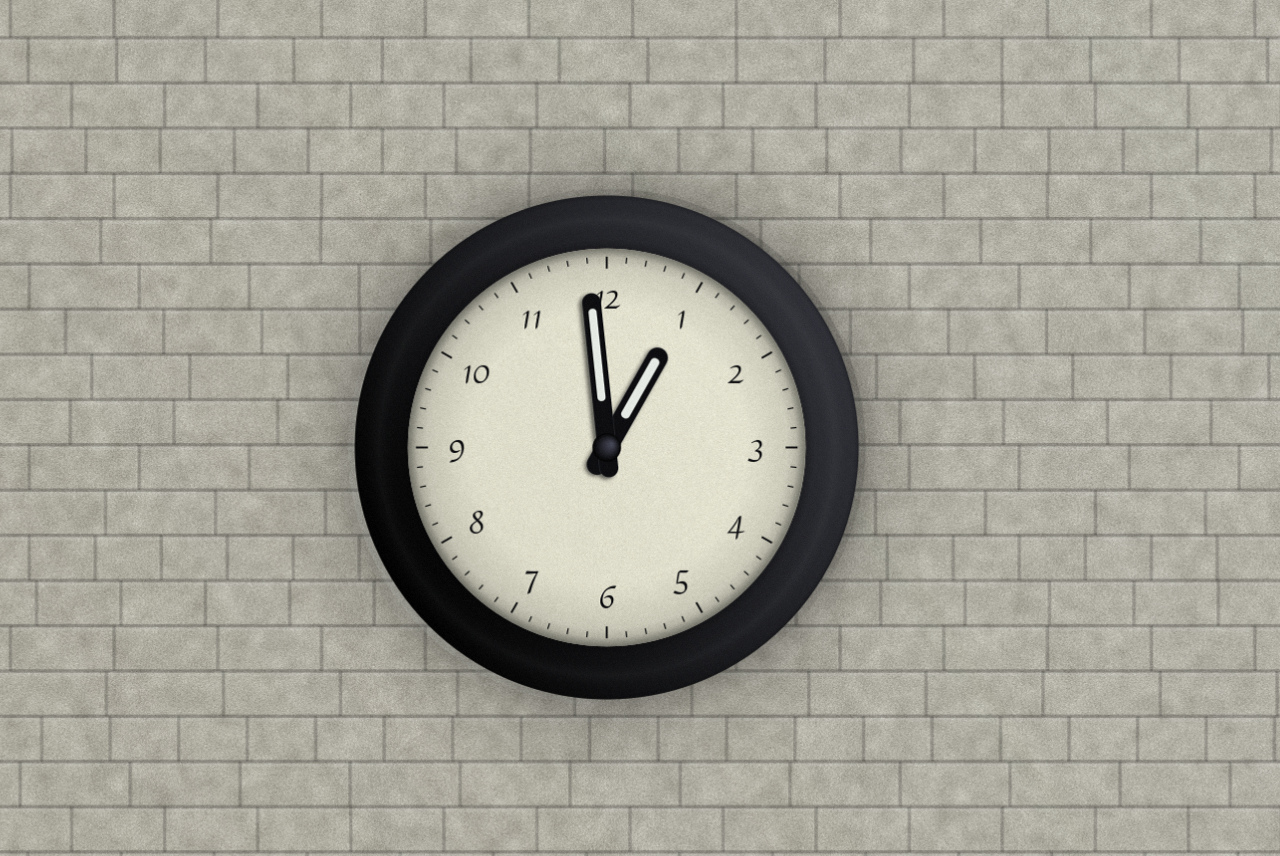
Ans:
**12:59**
